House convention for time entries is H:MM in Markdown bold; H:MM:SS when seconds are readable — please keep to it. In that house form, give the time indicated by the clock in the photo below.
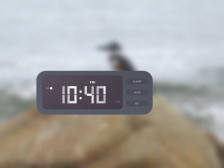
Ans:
**10:40**
